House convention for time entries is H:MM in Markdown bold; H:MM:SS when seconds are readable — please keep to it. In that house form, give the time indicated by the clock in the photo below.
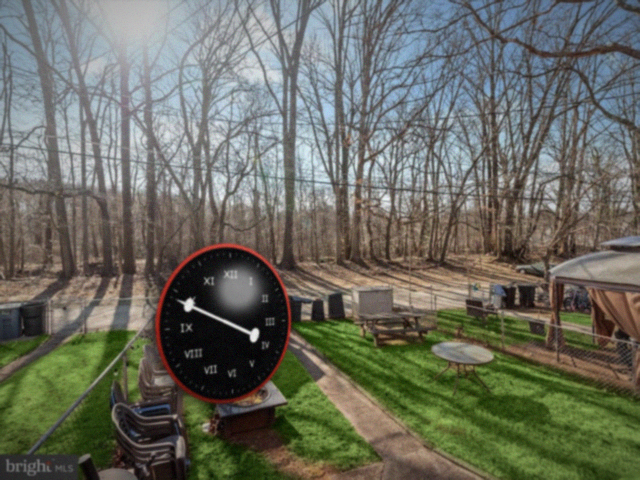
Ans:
**3:49**
